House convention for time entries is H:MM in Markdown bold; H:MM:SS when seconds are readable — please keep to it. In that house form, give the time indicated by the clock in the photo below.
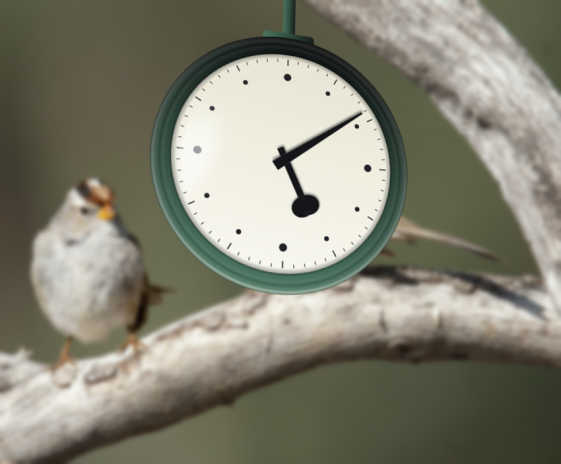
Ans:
**5:09**
